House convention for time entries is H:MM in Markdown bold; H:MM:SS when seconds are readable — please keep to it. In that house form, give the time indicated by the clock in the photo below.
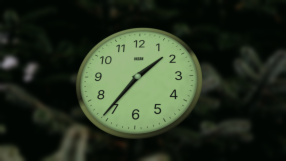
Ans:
**1:36**
